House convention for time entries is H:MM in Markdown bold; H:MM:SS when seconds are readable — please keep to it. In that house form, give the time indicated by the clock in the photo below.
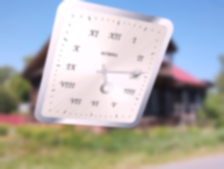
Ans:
**5:14**
